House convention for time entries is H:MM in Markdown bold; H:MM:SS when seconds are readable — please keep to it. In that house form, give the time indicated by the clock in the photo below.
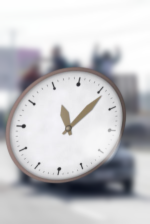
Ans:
**11:06**
